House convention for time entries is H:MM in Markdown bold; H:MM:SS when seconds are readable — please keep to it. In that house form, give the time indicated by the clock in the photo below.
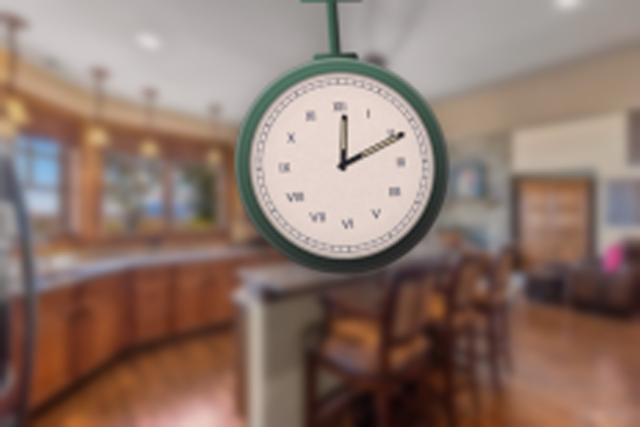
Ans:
**12:11**
